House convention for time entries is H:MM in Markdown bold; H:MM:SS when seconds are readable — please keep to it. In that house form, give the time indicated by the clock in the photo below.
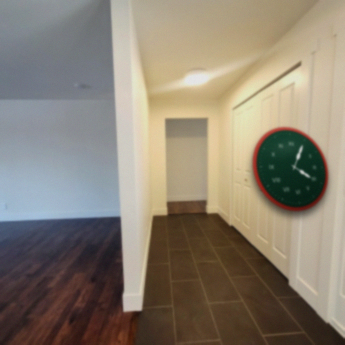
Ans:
**4:05**
